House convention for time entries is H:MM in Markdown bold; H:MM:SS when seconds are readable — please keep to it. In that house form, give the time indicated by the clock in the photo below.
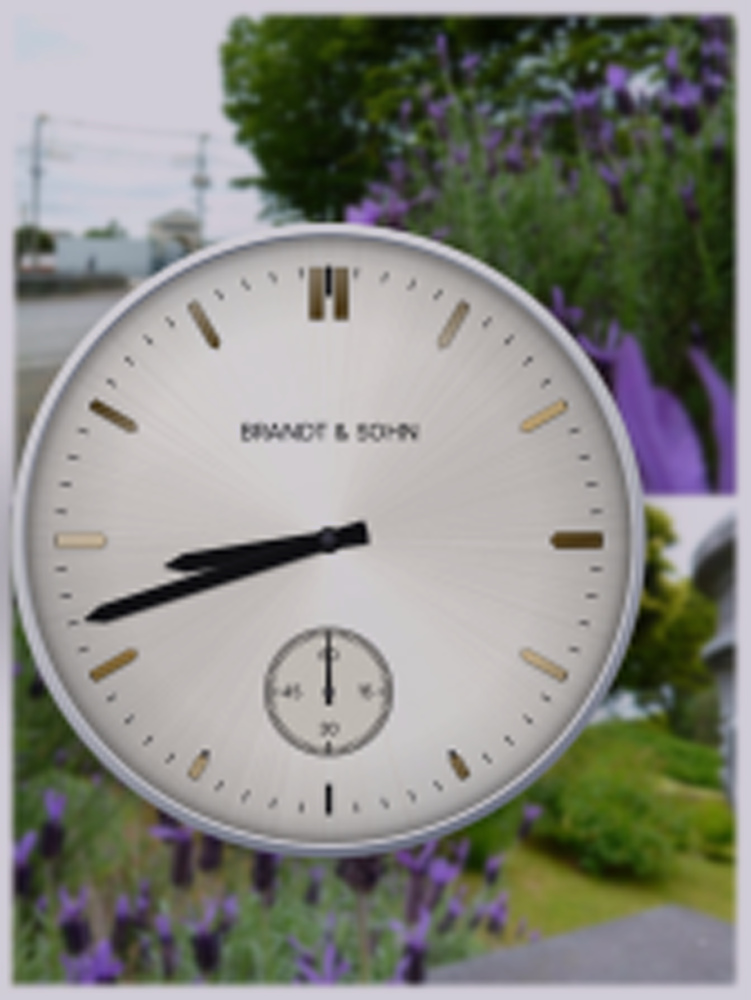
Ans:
**8:42**
